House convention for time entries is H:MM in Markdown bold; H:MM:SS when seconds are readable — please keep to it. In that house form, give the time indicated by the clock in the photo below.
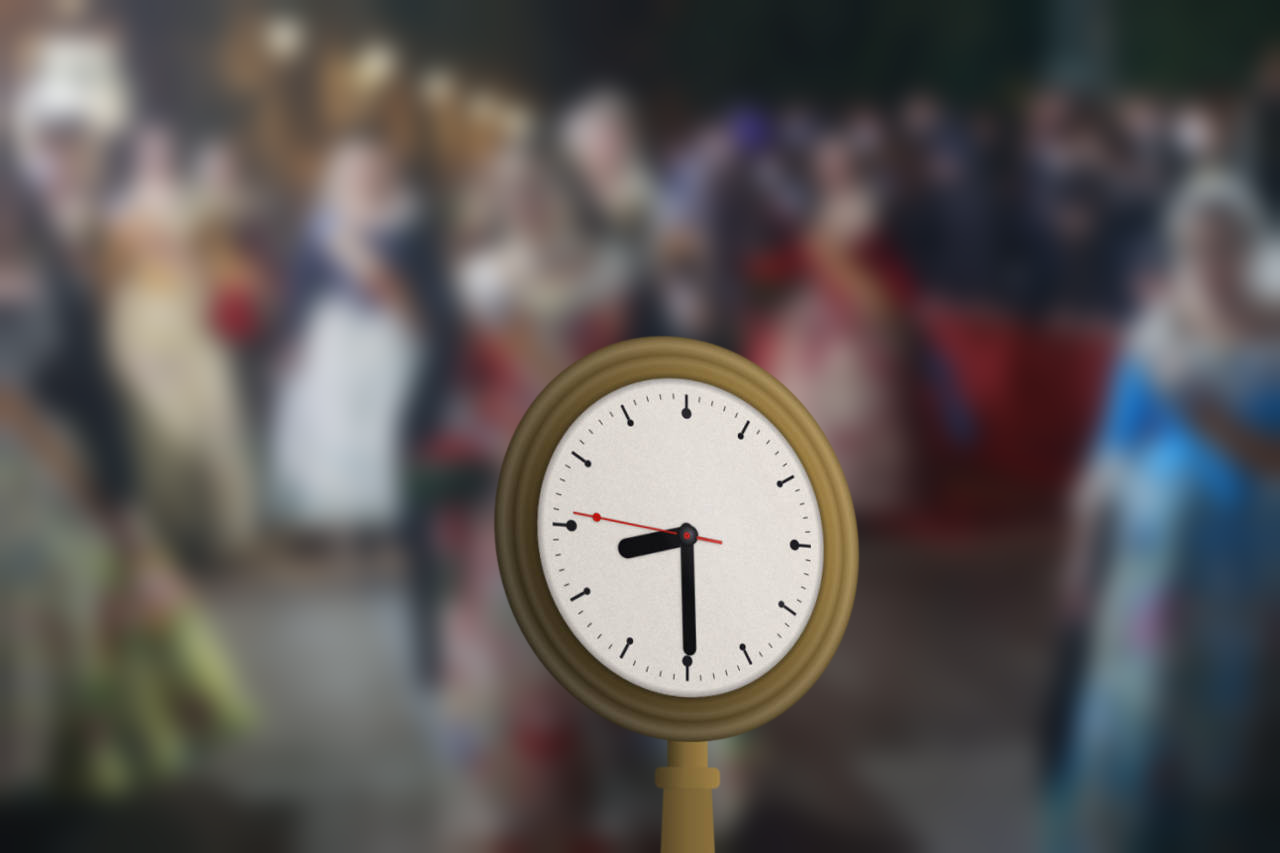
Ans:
**8:29:46**
